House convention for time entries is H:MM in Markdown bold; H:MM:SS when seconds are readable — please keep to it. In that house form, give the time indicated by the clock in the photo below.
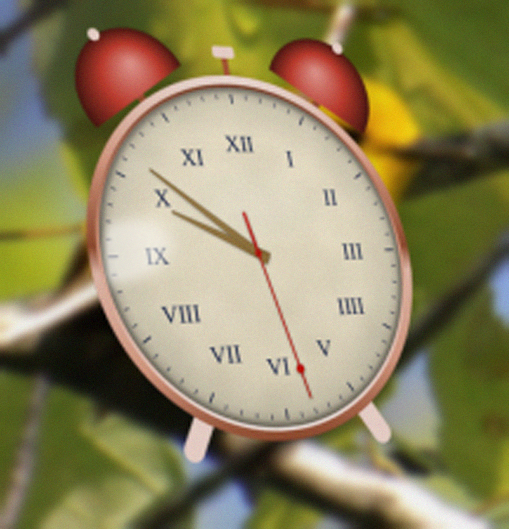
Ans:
**9:51:28**
